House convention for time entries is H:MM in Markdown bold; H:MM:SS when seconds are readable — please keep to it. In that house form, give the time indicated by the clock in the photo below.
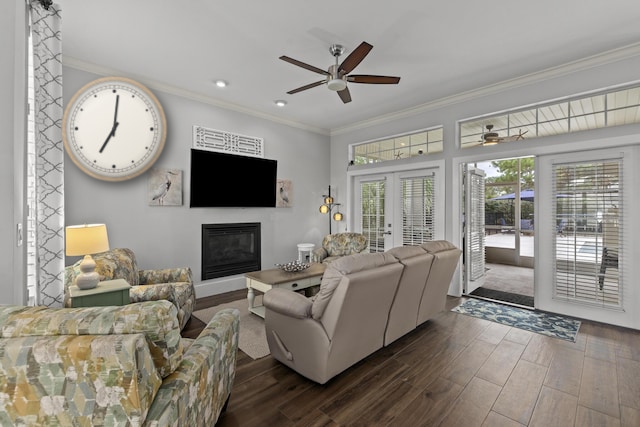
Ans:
**7:01**
